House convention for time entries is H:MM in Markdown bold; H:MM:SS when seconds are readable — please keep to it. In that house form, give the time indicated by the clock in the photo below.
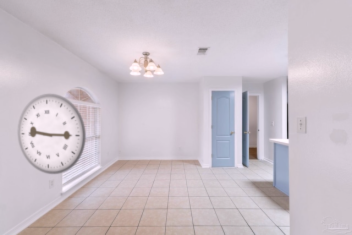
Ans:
**9:15**
